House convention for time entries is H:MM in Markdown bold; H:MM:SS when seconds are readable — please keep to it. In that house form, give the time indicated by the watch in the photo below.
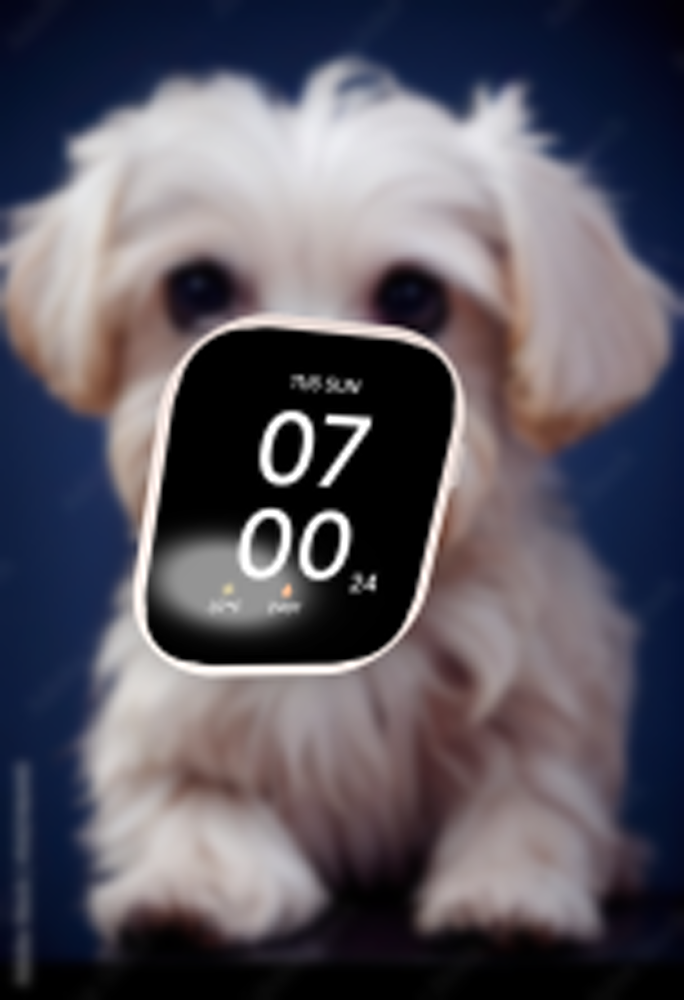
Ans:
**7:00**
